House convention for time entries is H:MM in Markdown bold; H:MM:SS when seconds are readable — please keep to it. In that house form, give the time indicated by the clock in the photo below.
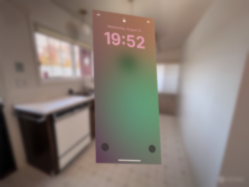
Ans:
**19:52**
